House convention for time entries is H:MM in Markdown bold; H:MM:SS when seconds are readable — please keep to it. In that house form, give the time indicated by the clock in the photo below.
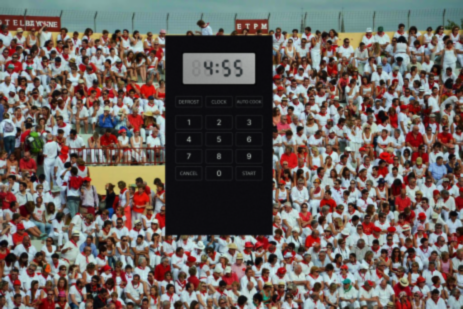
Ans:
**4:55**
